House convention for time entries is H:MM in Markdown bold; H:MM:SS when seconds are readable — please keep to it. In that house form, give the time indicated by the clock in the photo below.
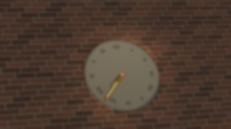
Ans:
**7:37**
